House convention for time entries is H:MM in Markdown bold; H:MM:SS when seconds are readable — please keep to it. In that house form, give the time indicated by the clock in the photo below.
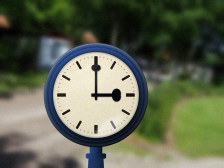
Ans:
**3:00**
